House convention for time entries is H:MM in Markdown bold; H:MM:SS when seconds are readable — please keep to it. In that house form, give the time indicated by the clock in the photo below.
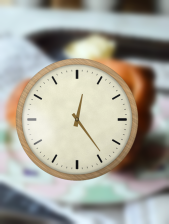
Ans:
**12:24**
